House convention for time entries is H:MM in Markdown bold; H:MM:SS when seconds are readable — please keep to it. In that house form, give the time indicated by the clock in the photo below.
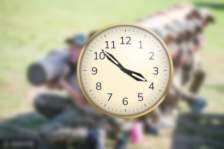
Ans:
**3:52**
